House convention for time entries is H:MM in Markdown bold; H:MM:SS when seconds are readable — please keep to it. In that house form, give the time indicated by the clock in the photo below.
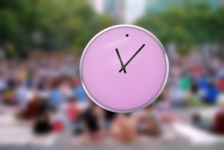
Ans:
**11:06**
